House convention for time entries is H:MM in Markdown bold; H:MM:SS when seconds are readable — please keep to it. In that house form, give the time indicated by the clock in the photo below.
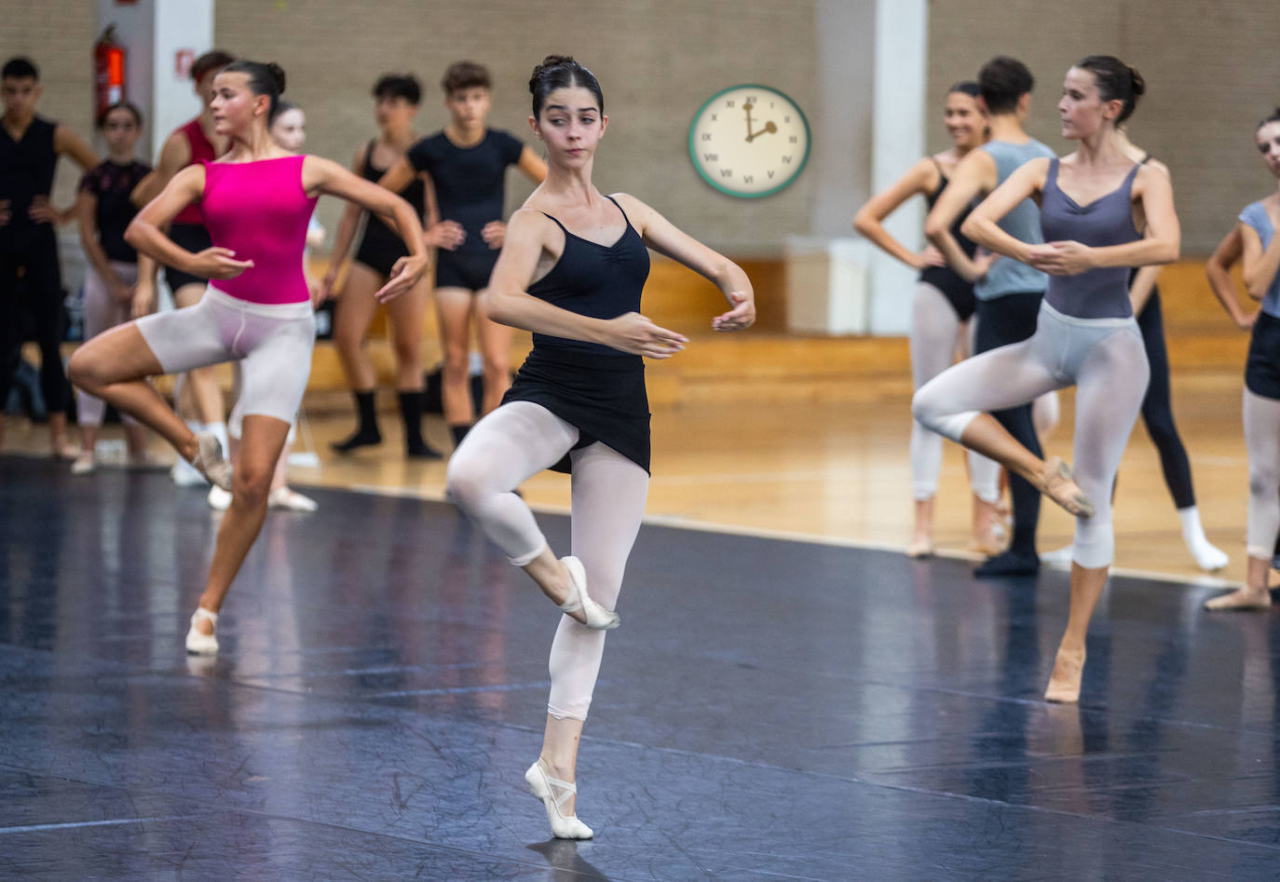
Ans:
**1:59**
